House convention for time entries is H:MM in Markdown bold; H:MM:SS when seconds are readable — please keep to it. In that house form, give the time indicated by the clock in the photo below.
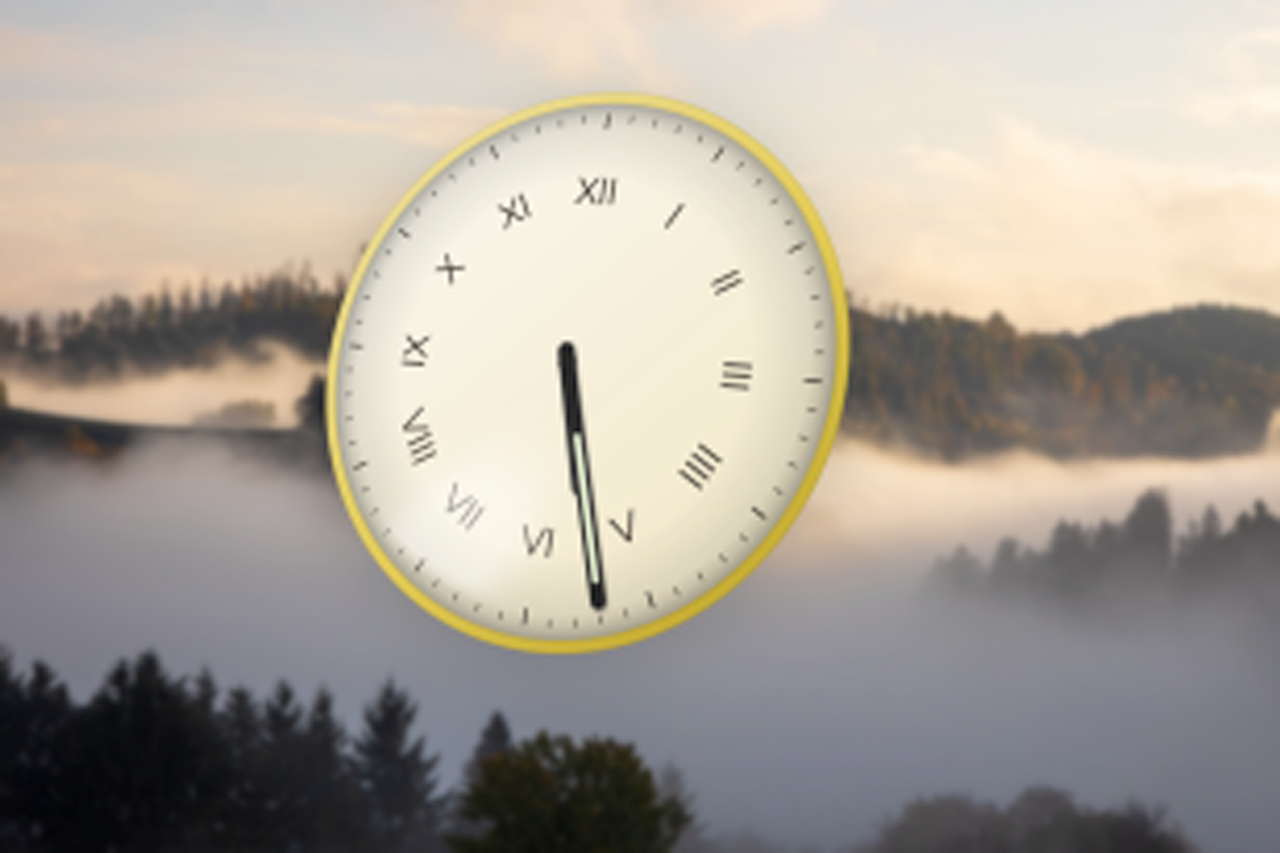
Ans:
**5:27**
